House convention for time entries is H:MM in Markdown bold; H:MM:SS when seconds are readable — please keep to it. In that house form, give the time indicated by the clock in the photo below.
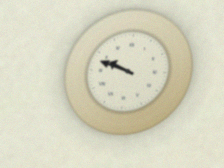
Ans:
**9:48**
